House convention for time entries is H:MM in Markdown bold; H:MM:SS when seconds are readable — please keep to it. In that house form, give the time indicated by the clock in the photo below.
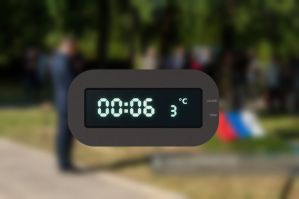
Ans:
**0:06**
